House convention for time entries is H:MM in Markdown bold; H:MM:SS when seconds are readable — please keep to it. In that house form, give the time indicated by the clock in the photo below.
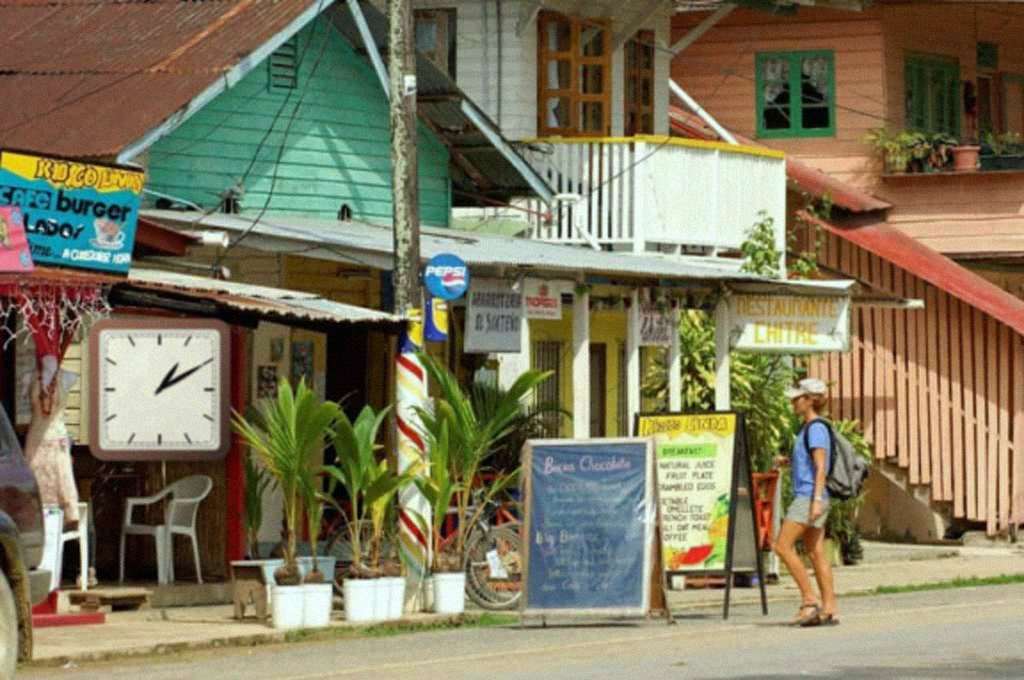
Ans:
**1:10**
